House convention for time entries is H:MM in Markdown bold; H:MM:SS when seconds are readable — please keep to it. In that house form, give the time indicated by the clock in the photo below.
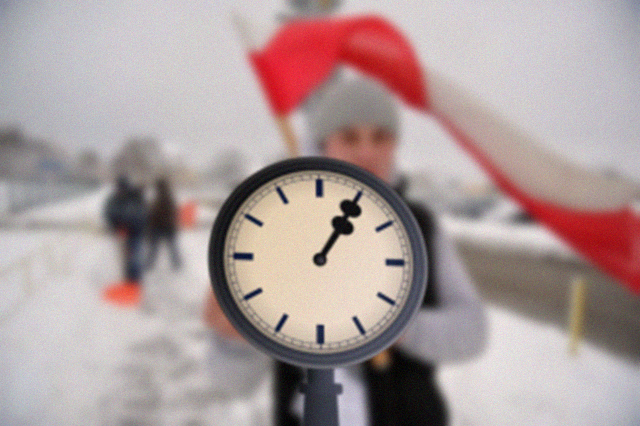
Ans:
**1:05**
